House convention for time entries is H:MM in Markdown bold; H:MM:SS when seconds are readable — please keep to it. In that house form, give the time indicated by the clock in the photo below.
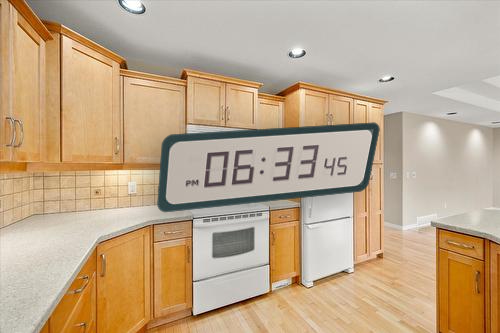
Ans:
**6:33:45**
